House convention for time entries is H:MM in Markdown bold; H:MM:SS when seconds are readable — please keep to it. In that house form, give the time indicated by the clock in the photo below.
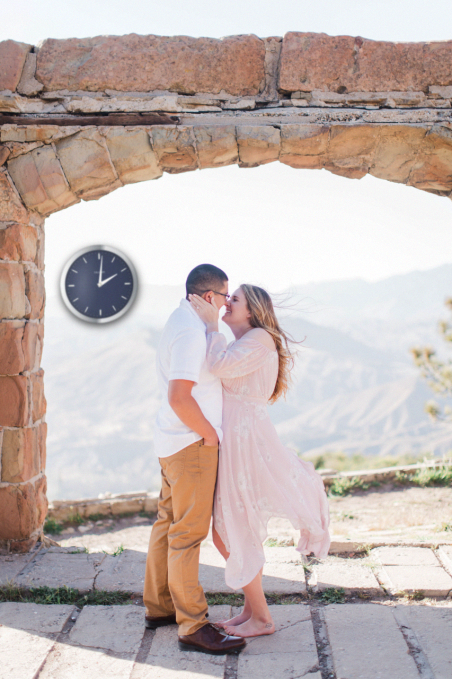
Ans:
**2:01**
